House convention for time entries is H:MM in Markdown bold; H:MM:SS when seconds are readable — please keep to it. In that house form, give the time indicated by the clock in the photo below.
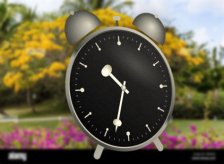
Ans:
**10:33**
